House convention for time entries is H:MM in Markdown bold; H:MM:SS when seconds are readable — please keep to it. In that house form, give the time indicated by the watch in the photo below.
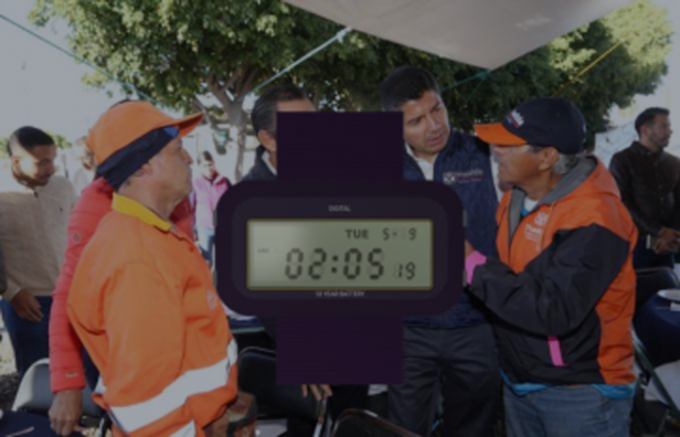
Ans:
**2:05:19**
